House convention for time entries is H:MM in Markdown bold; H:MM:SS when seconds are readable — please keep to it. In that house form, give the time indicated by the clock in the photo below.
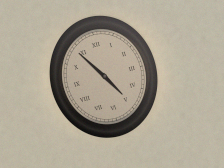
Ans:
**4:54**
